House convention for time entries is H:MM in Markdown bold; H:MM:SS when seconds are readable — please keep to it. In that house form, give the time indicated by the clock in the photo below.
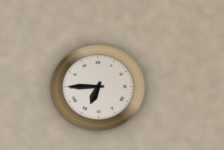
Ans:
**6:45**
